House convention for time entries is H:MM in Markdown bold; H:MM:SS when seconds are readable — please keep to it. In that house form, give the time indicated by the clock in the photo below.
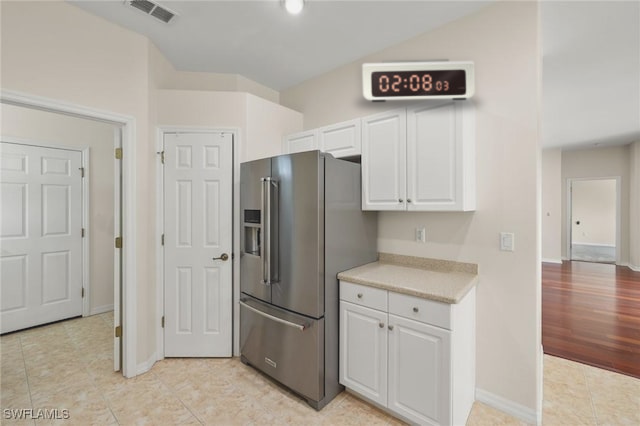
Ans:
**2:08**
